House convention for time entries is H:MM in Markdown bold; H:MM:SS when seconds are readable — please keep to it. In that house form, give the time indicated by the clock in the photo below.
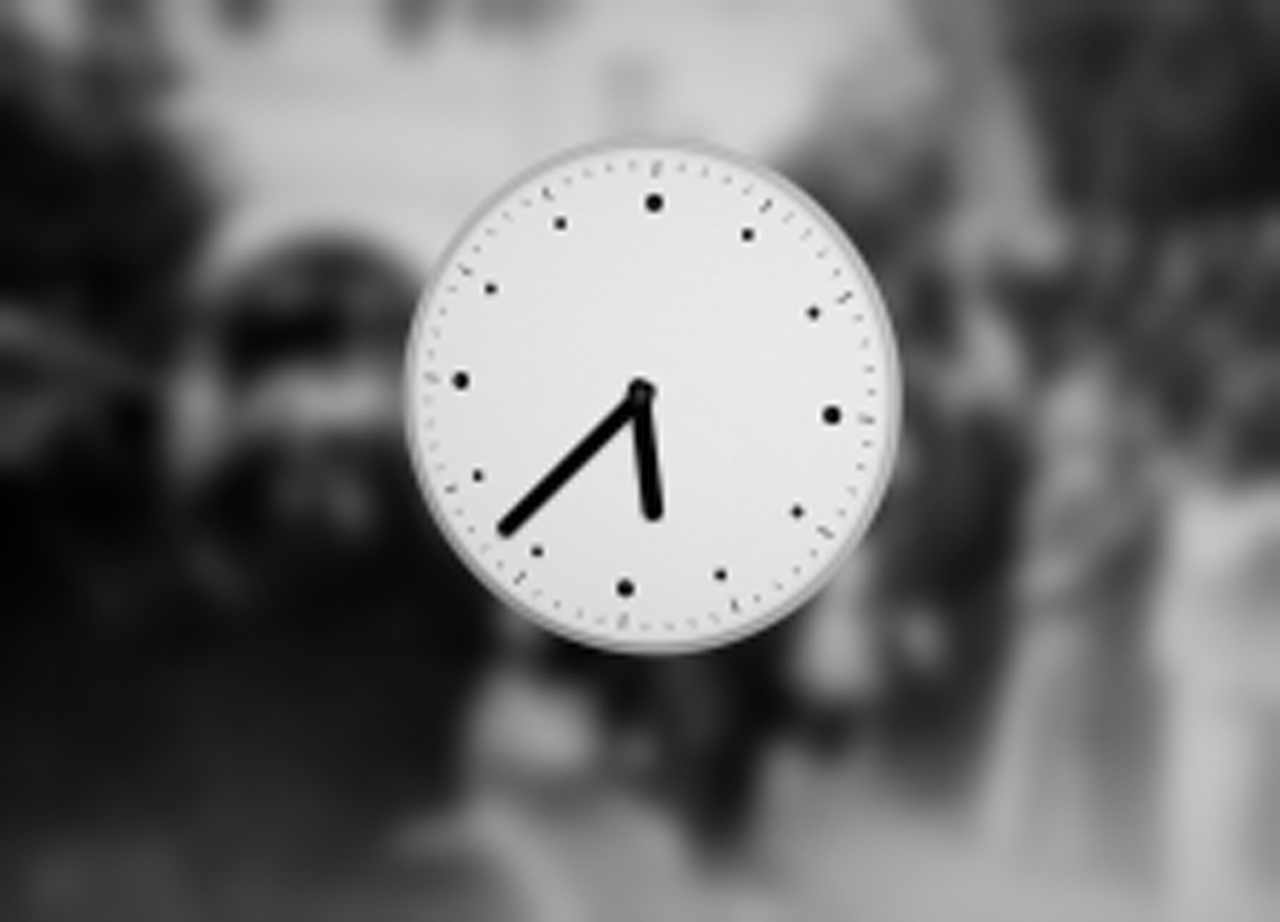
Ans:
**5:37**
